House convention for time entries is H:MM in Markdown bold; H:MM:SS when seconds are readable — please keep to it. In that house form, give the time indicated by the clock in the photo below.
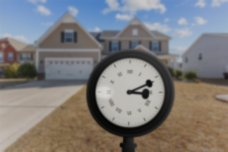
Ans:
**3:11**
